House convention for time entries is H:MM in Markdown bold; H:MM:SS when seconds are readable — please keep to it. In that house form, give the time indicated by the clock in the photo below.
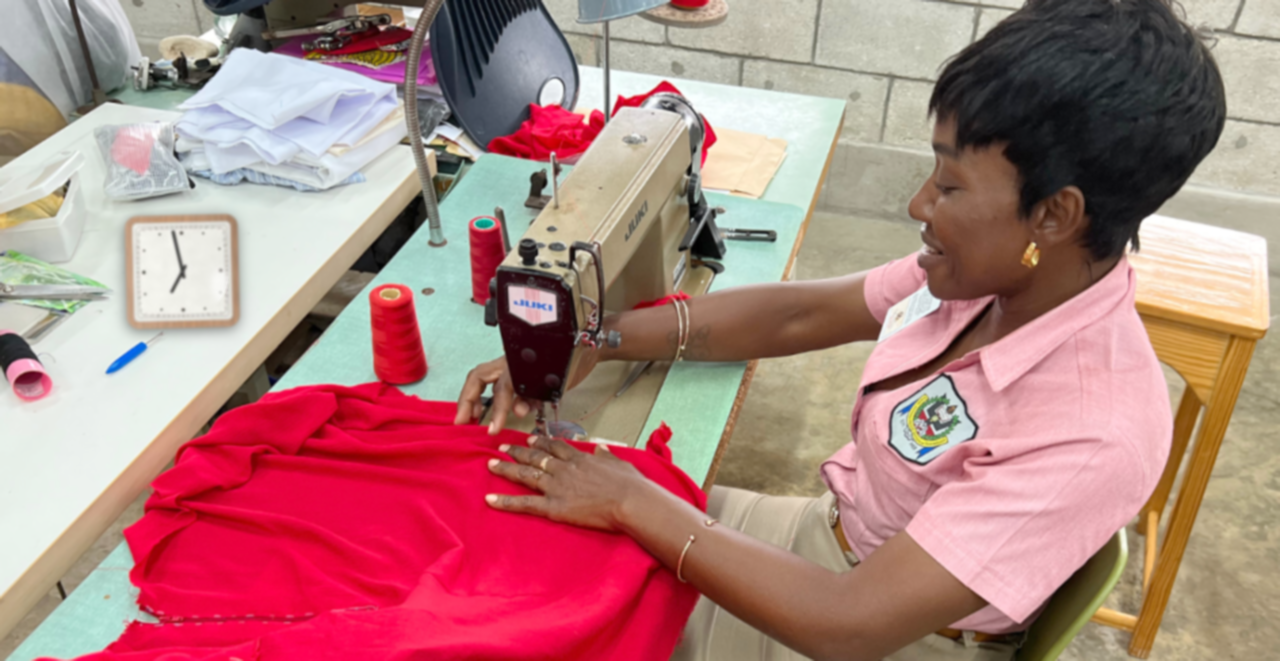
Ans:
**6:58**
